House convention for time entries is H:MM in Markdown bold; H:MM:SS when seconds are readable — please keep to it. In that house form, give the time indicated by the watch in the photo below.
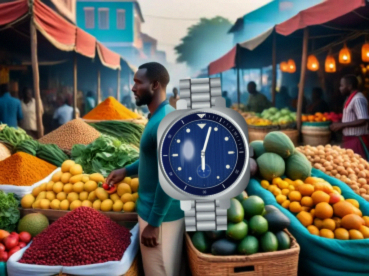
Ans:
**6:03**
